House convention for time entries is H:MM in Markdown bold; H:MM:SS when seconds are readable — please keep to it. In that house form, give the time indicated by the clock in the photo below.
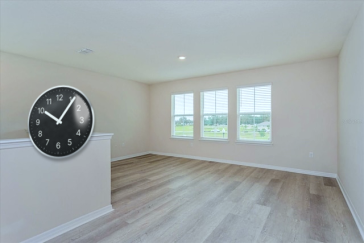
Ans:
**10:06**
